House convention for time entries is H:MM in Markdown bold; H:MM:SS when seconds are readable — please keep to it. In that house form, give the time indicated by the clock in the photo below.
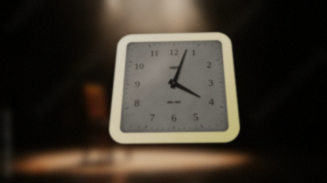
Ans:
**4:03**
